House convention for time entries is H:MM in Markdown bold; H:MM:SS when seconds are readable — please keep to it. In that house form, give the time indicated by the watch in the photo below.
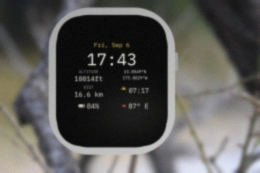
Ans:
**17:43**
